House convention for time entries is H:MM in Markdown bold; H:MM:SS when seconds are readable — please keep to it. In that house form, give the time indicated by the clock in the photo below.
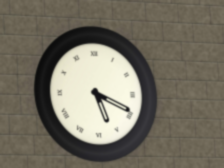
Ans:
**5:19**
